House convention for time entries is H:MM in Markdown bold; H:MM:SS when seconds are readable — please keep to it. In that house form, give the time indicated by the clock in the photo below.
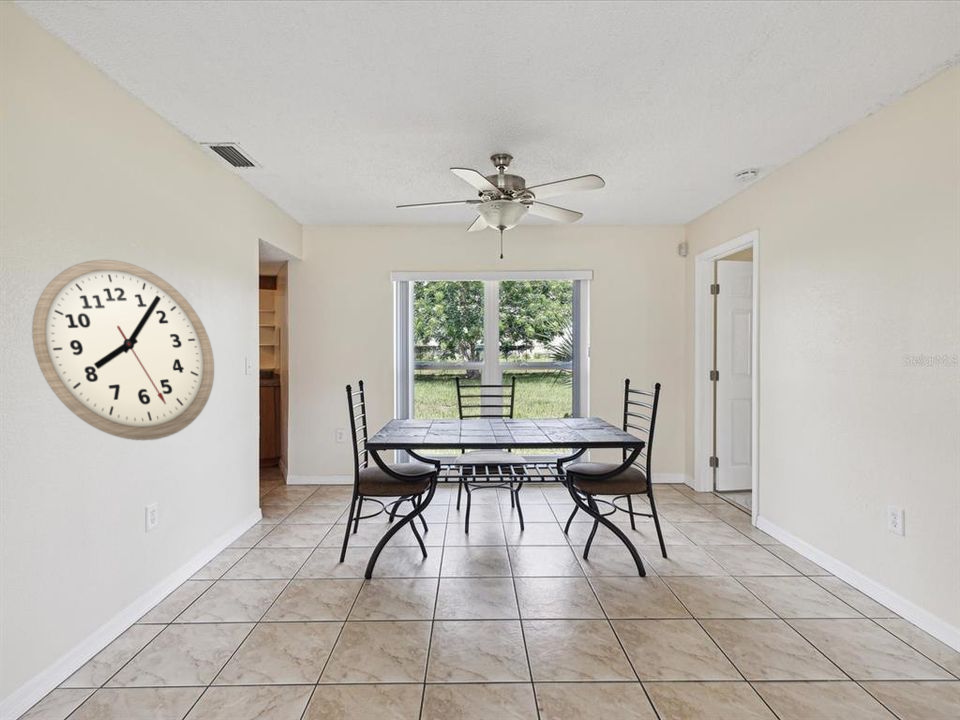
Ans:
**8:07:27**
